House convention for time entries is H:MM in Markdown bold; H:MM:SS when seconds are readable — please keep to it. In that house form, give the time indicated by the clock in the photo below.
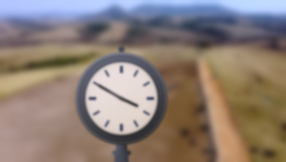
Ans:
**3:50**
